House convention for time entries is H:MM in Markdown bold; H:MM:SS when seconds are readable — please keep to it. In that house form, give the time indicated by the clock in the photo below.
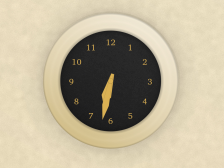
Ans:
**6:32**
